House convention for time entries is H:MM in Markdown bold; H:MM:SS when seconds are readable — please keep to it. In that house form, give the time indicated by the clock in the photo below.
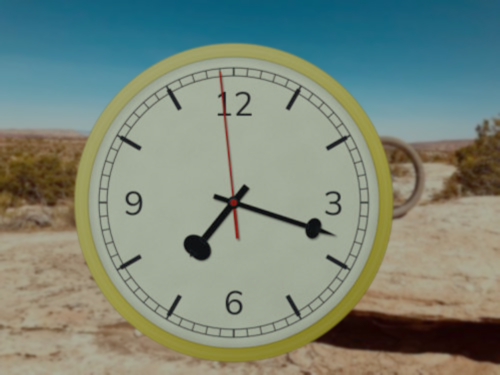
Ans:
**7:17:59**
